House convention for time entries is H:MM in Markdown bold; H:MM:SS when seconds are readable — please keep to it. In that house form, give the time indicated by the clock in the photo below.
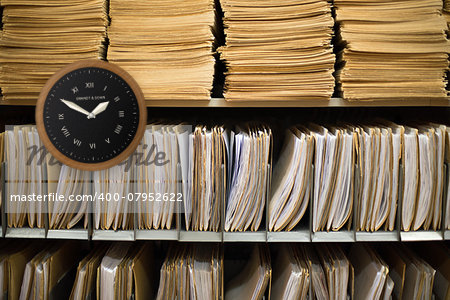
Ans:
**1:50**
